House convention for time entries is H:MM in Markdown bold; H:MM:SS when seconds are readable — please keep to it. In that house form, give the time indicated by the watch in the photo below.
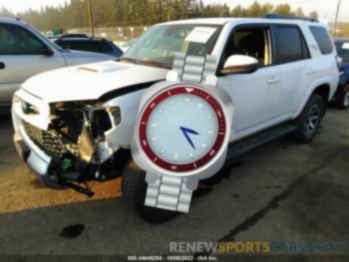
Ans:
**3:23**
